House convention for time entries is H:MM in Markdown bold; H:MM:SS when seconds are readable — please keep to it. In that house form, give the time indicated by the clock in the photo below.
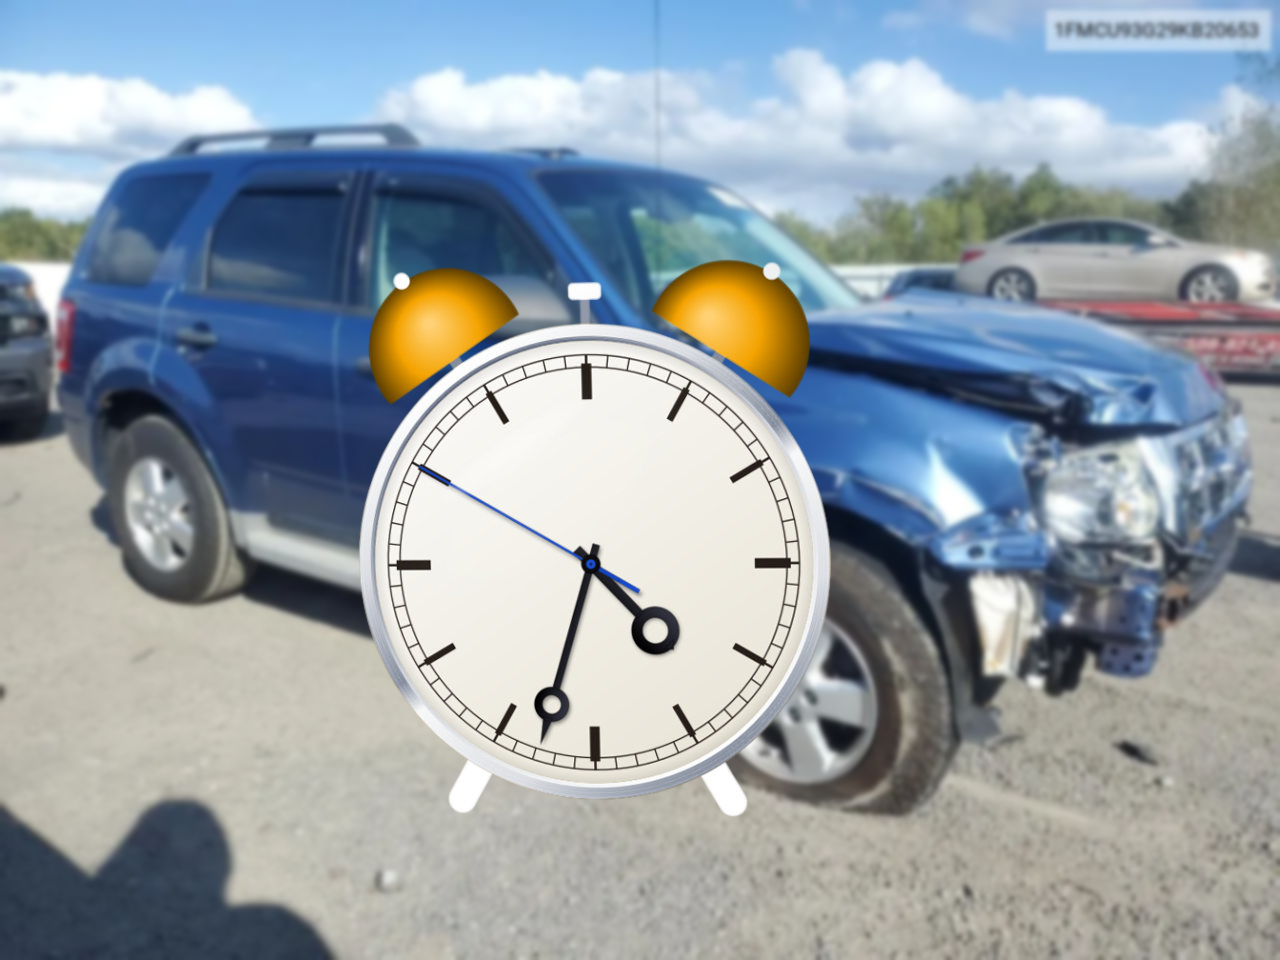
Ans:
**4:32:50**
